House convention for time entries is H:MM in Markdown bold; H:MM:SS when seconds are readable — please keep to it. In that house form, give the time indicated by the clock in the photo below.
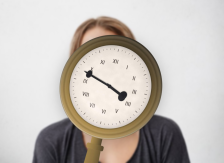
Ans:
**3:48**
